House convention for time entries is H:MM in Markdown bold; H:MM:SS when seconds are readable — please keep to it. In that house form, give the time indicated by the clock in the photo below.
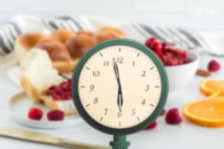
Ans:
**5:58**
